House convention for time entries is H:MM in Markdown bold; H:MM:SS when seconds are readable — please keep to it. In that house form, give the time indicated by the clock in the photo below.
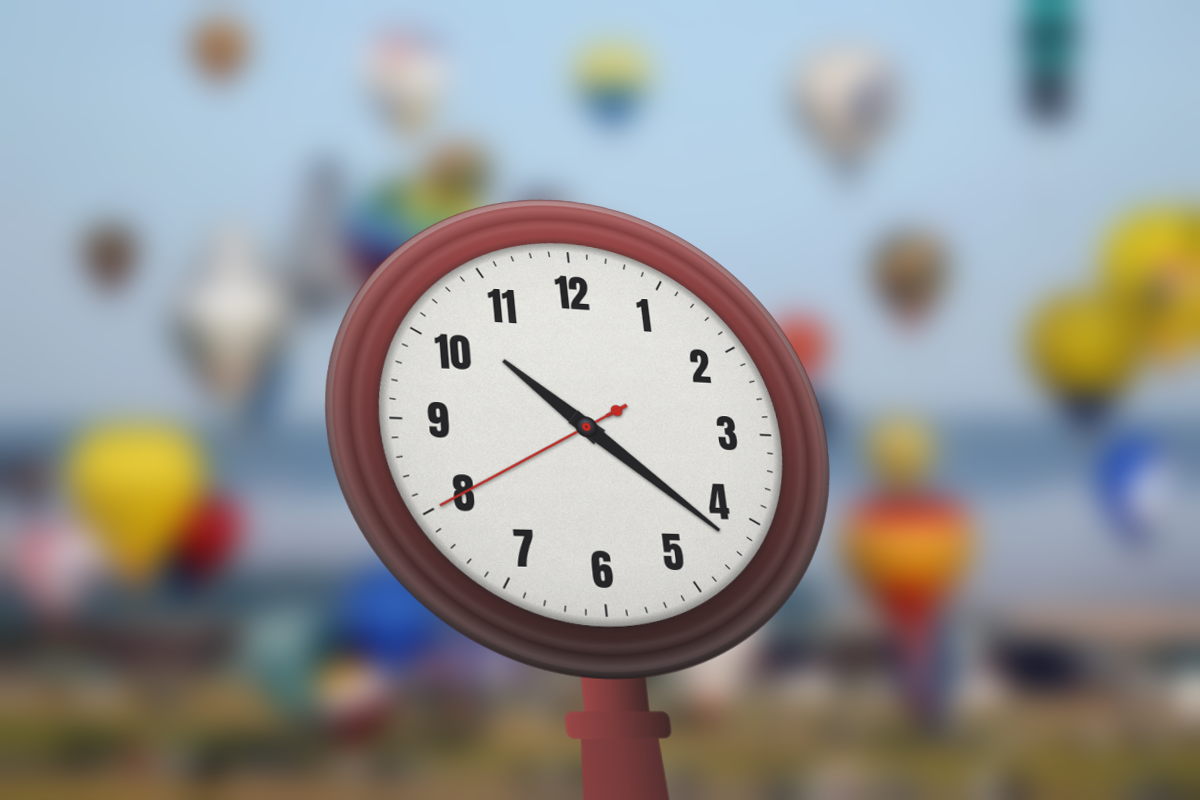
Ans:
**10:21:40**
